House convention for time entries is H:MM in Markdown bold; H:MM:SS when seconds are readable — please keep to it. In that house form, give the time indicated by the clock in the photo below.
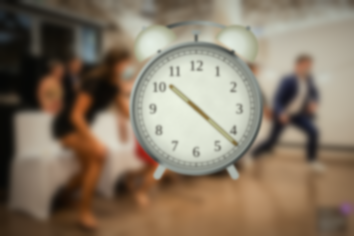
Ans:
**10:22**
